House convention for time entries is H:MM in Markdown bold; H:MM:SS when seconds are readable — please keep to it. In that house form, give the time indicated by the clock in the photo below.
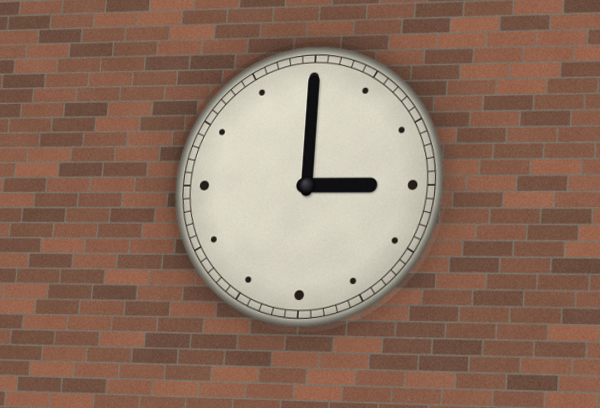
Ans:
**3:00**
